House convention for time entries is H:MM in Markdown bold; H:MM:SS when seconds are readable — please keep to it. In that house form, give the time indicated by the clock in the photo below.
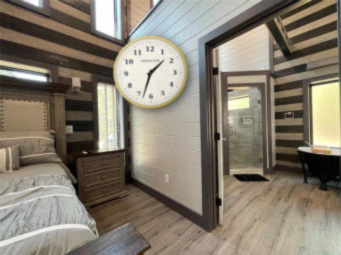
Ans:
**1:33**
